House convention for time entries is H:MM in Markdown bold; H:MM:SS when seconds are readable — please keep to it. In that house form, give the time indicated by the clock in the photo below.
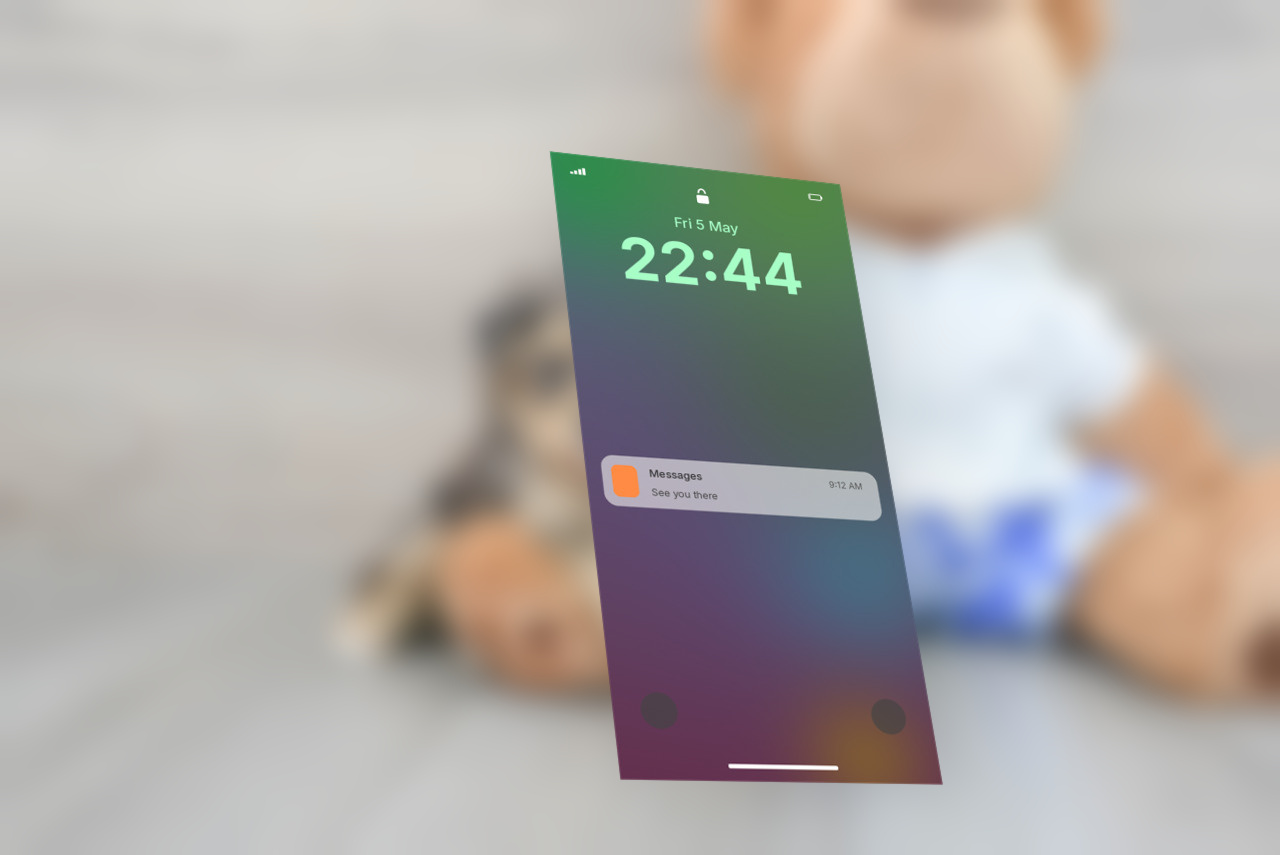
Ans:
**22:44**
